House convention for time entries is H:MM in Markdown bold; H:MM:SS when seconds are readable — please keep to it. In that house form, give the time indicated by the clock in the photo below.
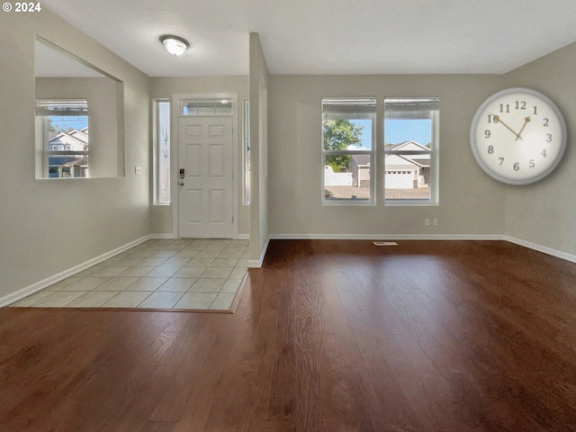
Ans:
**12:51**
